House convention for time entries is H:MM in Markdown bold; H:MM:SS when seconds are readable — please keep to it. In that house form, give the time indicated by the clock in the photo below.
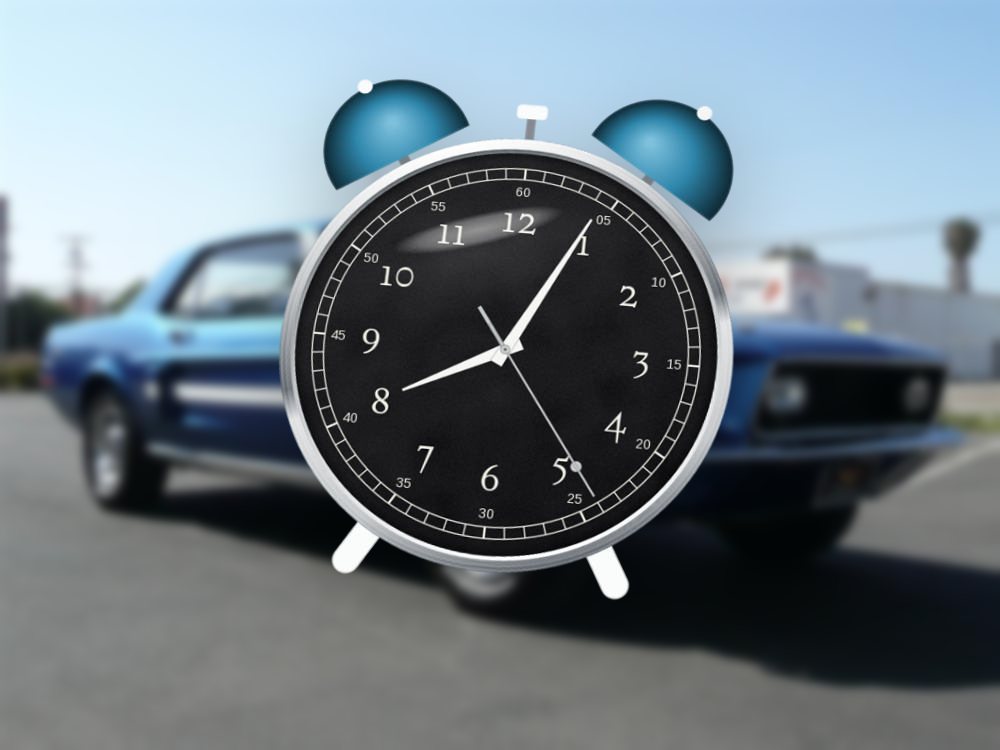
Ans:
**8:04:24**
